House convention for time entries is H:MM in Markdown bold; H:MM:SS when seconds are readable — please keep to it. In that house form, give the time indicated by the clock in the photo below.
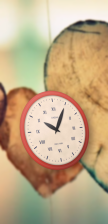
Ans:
**10:05**
